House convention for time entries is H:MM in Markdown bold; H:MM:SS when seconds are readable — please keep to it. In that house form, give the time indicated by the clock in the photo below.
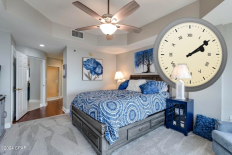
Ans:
**2:09**
